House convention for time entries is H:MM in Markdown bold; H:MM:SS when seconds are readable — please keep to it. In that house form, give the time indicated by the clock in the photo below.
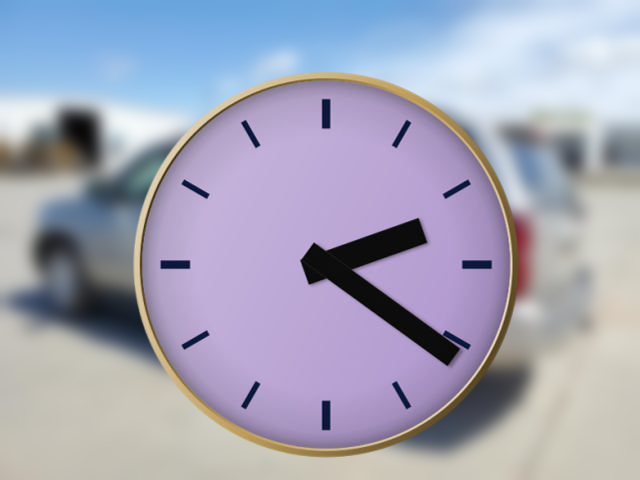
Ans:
**2:21**
